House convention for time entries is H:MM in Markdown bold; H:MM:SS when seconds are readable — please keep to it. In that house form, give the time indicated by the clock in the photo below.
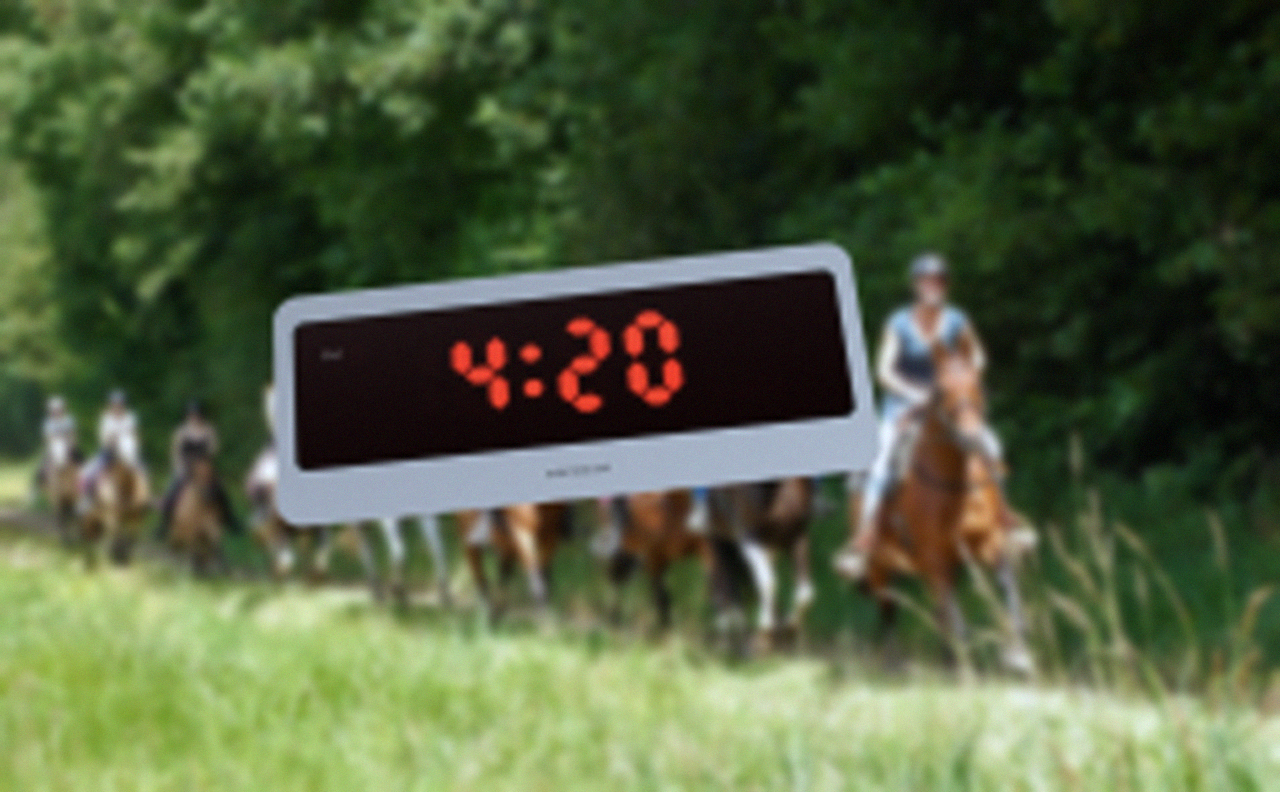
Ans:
**4:20**
